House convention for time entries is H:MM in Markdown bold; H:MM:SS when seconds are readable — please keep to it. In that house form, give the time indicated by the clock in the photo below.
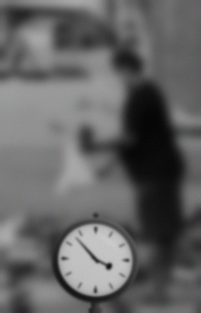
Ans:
**3:53**
